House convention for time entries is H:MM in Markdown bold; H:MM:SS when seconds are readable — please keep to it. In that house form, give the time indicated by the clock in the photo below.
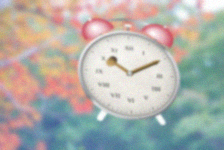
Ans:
**10:10**
